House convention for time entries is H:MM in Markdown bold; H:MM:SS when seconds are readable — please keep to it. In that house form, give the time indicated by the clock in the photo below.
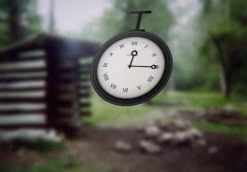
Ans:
**12:15**
